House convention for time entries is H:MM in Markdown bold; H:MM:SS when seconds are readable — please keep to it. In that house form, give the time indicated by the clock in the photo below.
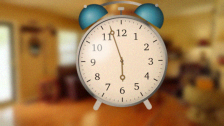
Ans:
**5:57**
